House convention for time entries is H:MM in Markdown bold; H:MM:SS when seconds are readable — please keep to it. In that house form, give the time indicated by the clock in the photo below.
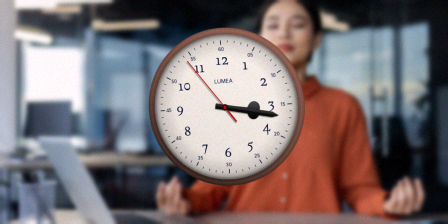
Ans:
**3:16:54**
